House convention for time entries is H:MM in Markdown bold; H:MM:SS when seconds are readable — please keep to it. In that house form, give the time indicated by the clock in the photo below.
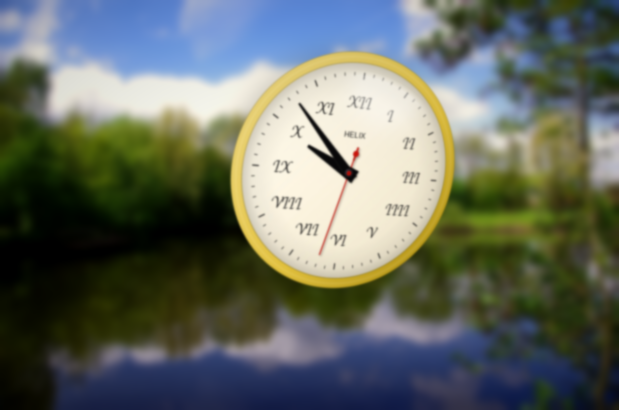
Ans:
**9:52:32**
